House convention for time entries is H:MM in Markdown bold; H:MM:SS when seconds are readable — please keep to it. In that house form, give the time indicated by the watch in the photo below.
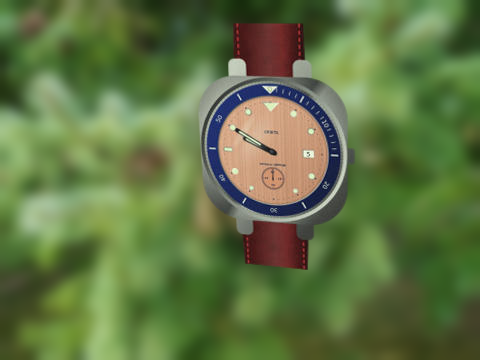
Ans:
**9:50**
